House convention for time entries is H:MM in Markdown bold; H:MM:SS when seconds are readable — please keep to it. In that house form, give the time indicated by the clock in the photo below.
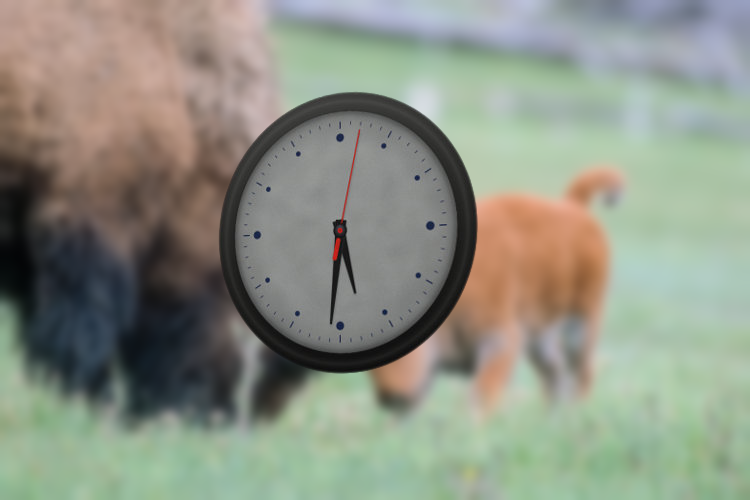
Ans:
**5:31:02**
